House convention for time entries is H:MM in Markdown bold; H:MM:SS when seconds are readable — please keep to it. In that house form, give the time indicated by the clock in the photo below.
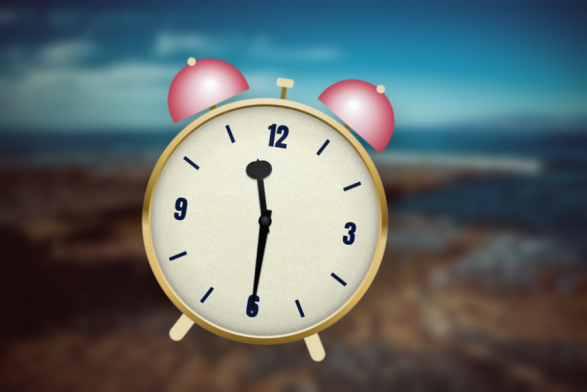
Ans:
**11:30**
